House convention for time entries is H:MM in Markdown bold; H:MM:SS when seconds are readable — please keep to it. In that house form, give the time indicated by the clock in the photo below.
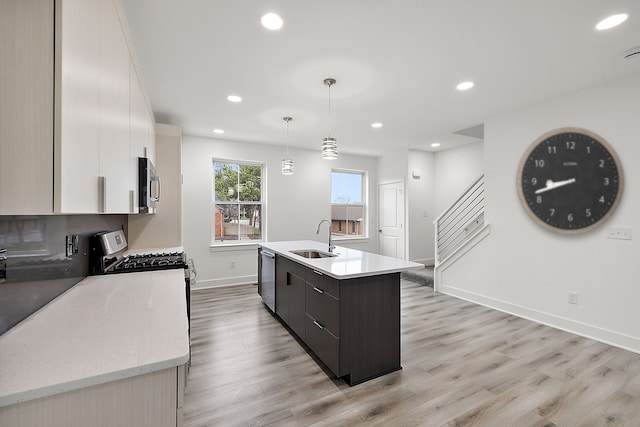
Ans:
**8:42**
